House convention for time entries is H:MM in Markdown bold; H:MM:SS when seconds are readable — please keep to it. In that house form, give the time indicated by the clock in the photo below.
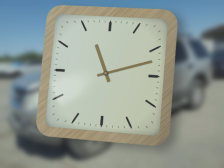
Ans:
**11:12**
